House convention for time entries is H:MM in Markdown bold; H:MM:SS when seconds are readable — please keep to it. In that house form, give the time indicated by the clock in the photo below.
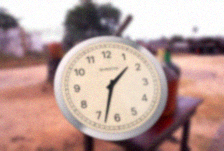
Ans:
**1:33**
